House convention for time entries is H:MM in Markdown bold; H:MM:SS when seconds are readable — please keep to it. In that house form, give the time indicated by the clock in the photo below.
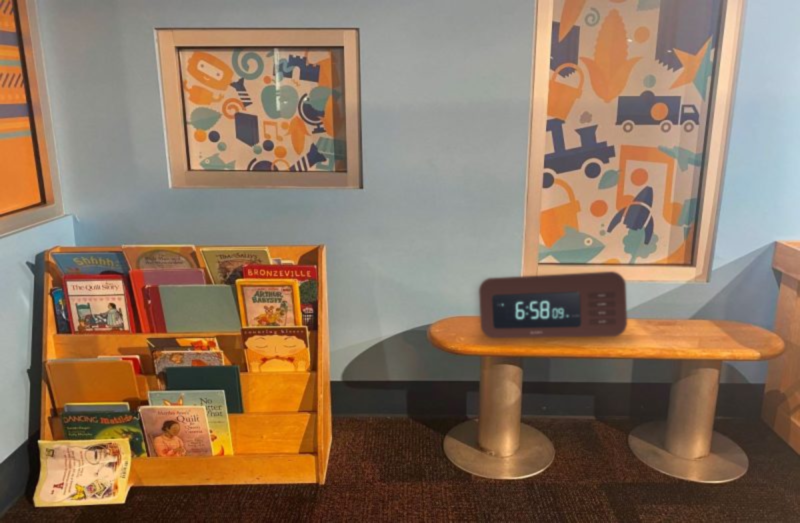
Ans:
**6:58**
